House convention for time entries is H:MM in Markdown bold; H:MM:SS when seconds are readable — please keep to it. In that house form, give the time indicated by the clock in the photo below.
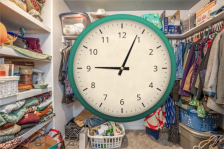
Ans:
**9:04**
